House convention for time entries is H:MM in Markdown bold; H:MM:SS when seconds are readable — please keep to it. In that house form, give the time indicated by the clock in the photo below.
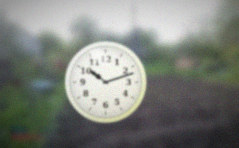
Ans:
**10:12**
